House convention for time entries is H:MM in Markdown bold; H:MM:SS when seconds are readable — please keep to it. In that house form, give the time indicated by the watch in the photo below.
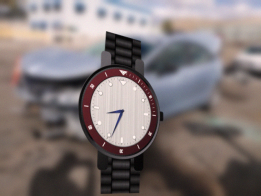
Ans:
**8:34**
